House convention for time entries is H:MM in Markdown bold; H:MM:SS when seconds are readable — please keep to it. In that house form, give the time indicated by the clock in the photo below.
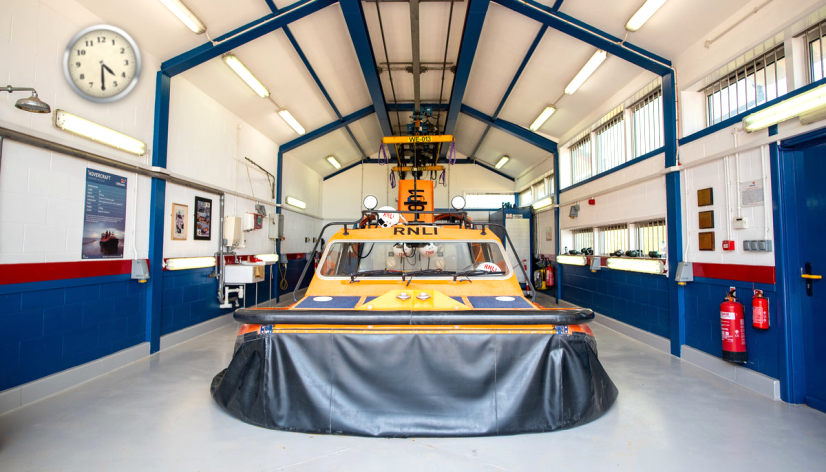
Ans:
**4:30**
